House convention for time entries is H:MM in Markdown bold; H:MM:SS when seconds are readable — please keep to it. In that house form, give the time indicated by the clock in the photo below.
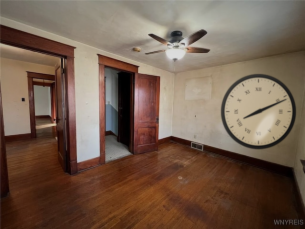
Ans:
**8:11**
